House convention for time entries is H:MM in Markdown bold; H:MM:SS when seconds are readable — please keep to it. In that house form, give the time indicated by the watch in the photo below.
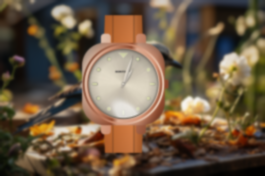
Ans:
**1:03**
